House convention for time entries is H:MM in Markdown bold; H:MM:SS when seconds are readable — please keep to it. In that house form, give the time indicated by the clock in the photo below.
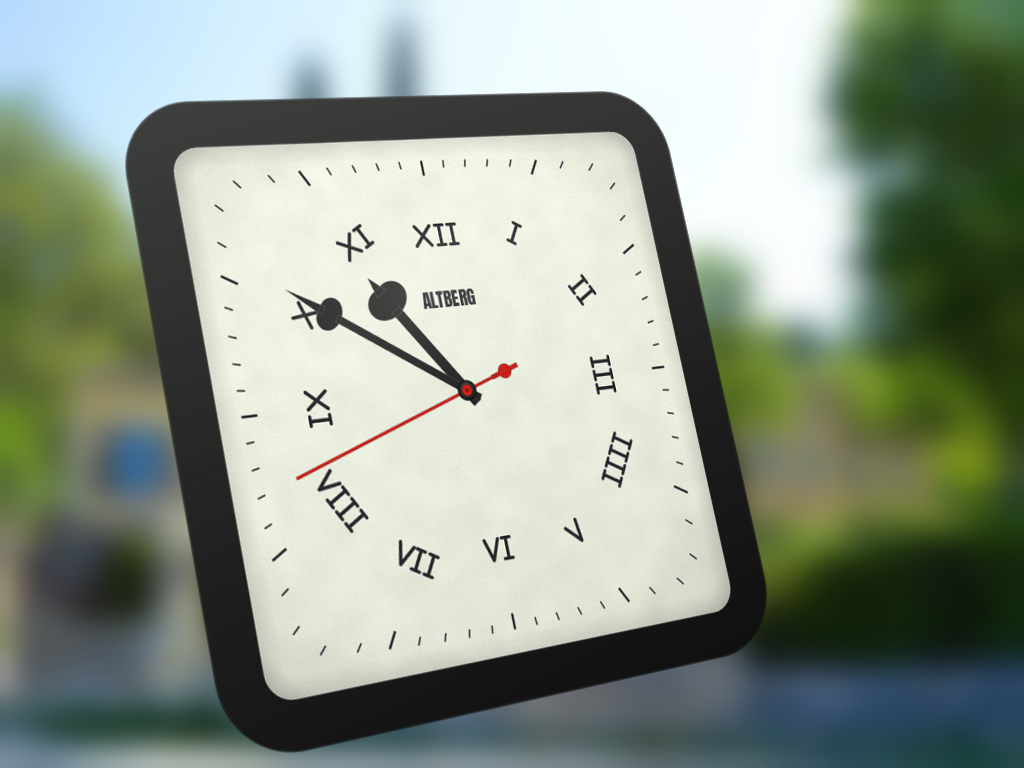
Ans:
**10:50:42**
